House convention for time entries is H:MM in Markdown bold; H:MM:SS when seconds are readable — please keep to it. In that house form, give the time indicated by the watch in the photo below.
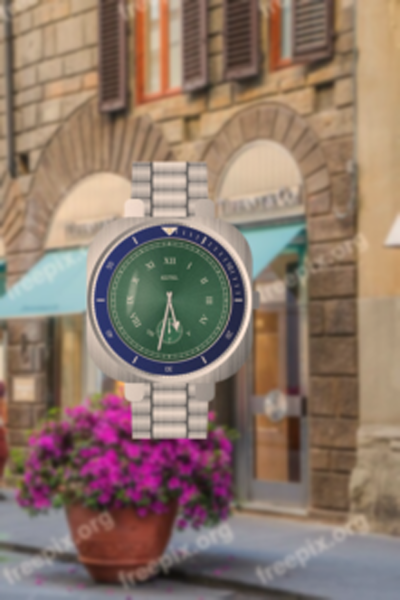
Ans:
**5:32**
